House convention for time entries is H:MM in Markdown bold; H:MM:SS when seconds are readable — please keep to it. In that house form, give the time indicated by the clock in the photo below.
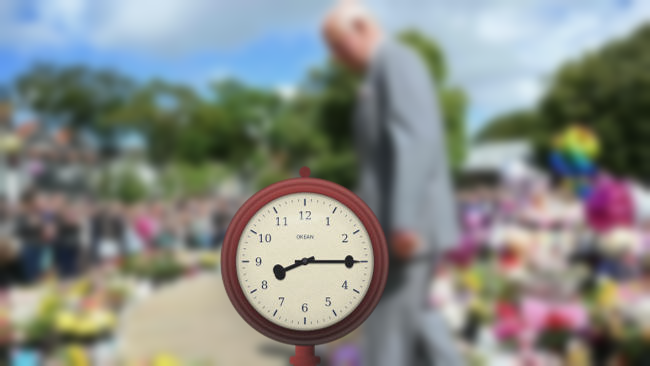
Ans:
**8:15**
